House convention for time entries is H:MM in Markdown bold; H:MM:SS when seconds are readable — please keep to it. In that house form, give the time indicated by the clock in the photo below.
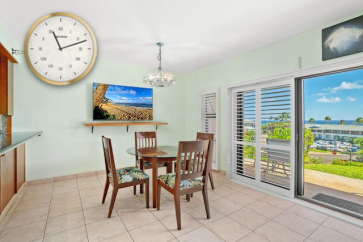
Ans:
**11:12**
